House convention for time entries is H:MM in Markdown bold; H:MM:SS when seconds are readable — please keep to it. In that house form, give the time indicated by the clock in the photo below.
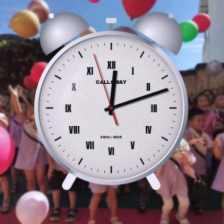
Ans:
**12:11:57**
